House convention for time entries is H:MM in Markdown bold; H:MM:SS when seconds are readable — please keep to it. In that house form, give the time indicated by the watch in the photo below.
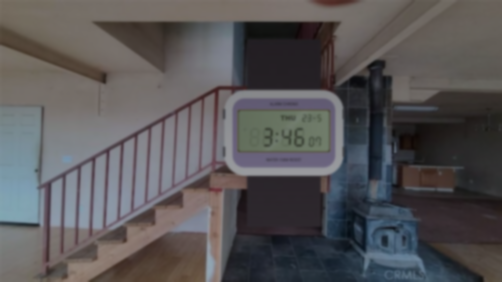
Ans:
**3:46**
